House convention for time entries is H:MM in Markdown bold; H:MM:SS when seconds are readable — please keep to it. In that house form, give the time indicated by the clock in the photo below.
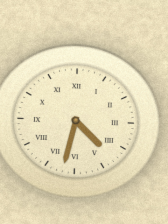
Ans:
**4:32**
